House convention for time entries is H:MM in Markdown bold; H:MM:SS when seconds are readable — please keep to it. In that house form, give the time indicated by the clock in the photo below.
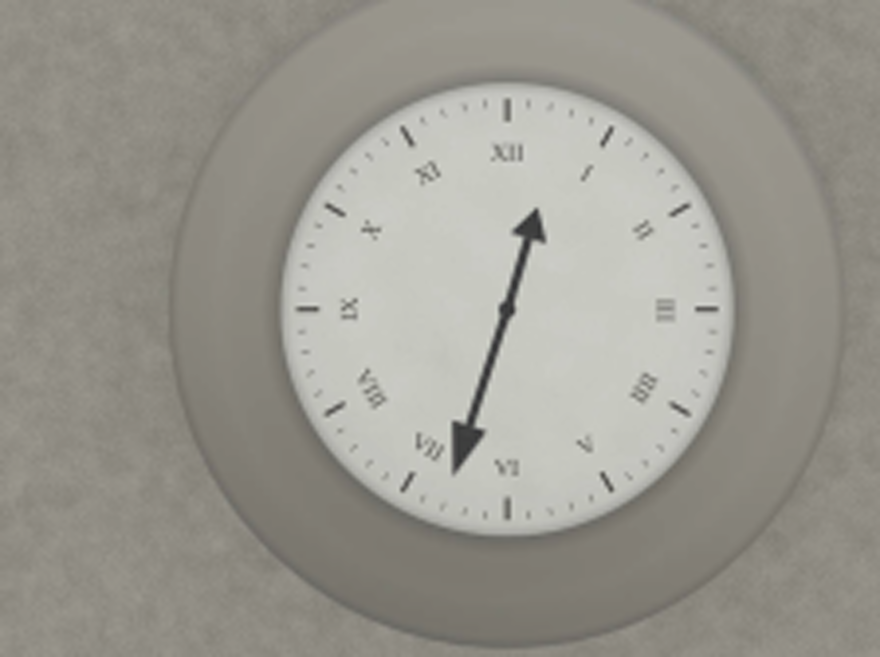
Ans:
**12:33**
